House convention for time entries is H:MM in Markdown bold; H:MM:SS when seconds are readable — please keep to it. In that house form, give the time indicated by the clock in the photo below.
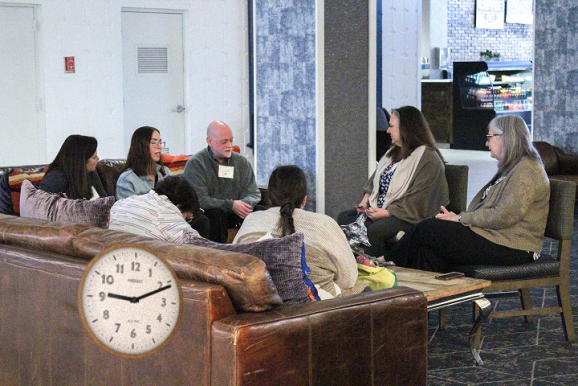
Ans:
**9:11**
